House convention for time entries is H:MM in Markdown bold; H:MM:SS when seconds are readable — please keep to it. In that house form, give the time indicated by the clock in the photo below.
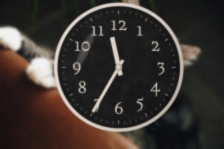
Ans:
**11:35**
